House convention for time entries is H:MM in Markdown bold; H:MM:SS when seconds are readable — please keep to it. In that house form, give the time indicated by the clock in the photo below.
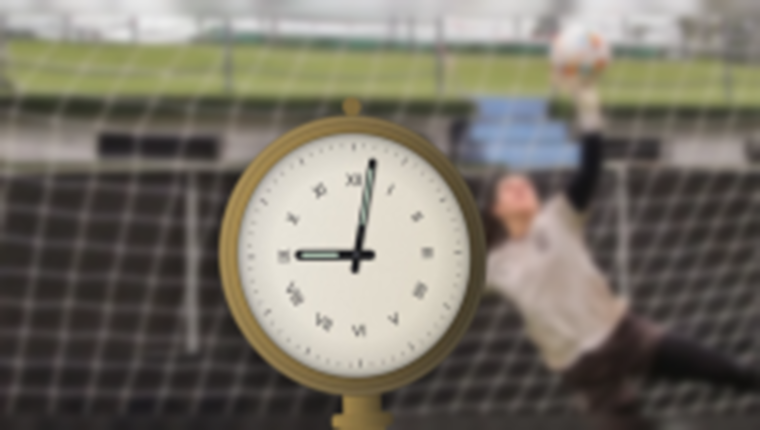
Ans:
**9:02**
